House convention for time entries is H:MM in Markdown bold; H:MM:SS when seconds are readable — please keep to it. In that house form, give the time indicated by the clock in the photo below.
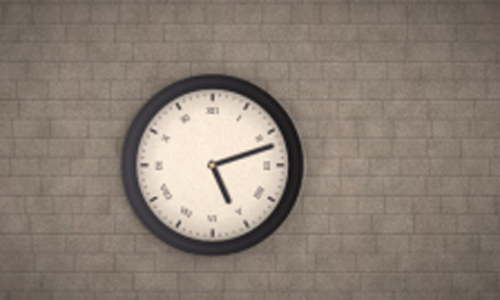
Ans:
**5:12**
